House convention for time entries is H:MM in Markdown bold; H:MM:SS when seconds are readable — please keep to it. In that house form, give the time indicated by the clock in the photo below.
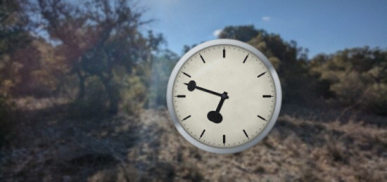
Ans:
**6:48**
